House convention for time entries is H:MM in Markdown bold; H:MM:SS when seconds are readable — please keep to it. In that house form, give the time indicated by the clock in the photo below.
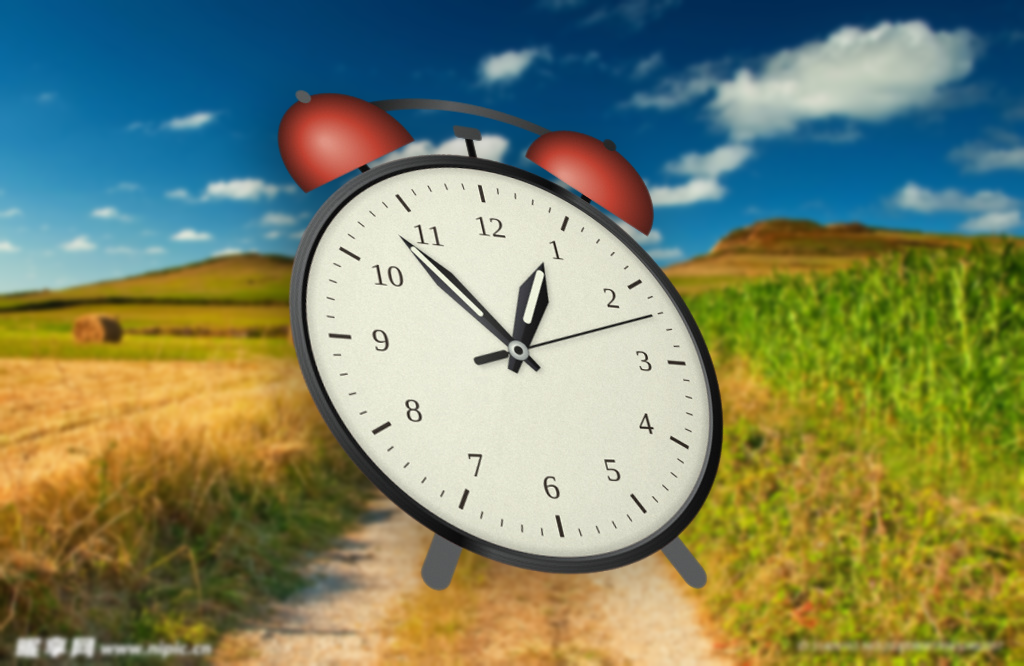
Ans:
**12:53:12**
